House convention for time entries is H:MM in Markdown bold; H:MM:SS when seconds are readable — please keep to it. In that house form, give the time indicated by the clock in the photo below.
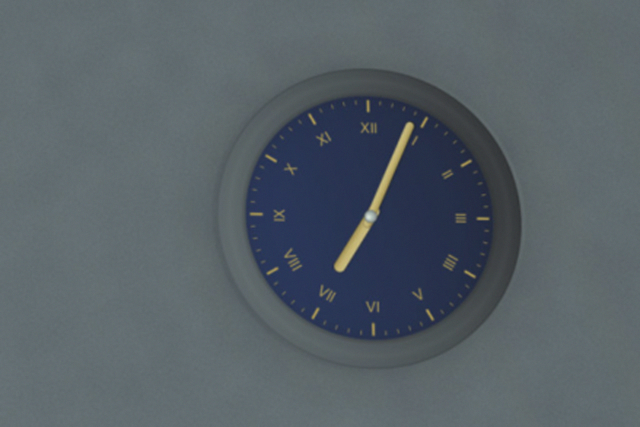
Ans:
**7:04**
